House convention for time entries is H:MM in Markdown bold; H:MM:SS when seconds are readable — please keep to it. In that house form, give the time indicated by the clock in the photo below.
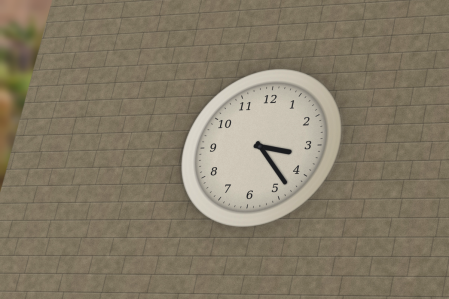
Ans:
**3:23**
